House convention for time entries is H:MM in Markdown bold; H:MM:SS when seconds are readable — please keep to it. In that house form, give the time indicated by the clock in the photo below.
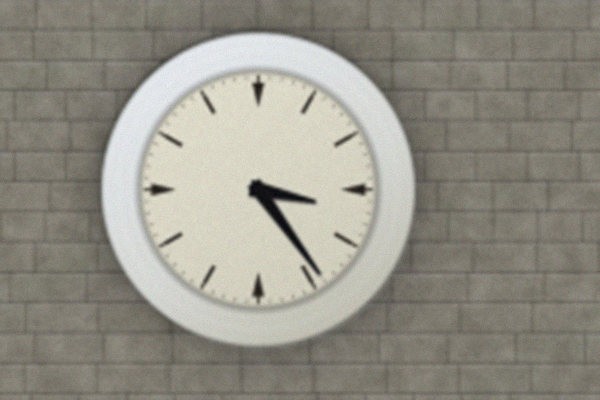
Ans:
**3:24**
